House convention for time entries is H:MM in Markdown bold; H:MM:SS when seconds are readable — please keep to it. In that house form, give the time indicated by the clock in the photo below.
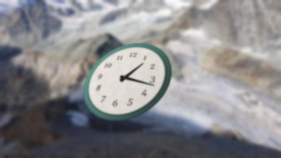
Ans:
**1:17**
